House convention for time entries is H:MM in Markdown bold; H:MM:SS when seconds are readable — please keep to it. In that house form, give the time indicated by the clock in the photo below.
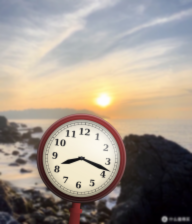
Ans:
**8:18**
